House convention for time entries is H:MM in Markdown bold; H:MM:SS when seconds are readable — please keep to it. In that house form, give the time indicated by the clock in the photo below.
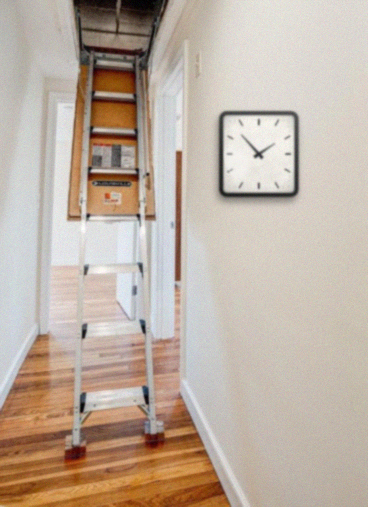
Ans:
**1:53**
